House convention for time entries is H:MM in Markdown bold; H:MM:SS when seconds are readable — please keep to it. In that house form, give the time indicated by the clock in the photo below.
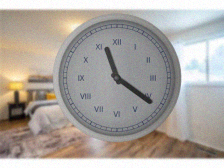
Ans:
**11:21**
